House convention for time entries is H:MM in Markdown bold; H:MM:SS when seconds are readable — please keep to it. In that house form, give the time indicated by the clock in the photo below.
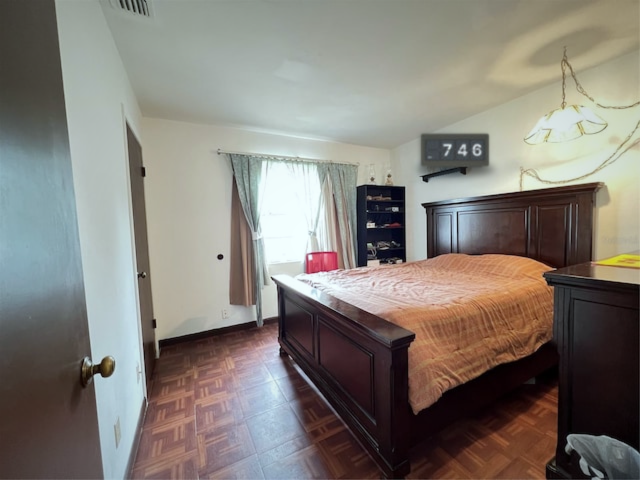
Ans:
**7:46**
